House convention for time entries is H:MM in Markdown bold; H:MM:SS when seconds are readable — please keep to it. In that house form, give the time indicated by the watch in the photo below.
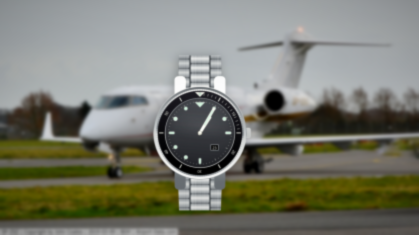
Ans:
**1:05**
